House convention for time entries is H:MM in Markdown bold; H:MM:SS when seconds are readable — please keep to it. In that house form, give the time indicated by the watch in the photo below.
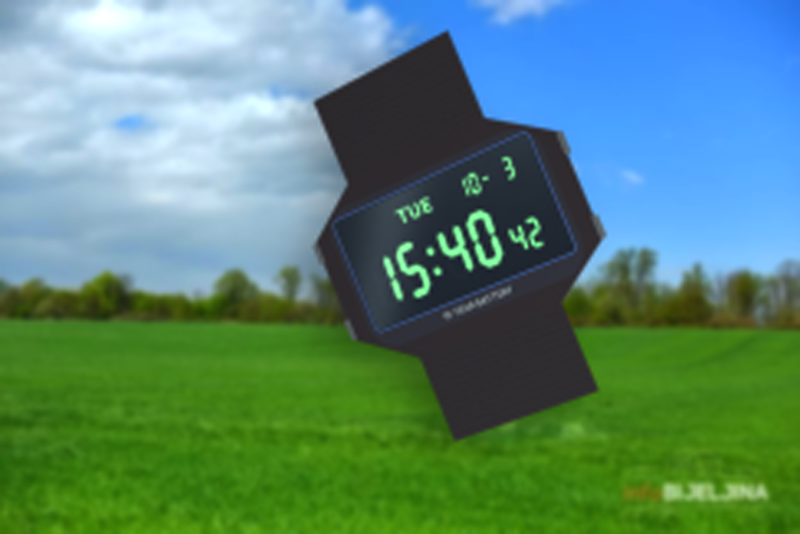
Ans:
**15:40:42**
